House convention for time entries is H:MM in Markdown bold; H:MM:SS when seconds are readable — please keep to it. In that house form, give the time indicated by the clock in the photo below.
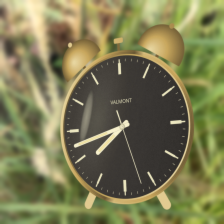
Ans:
**7:42:27**
